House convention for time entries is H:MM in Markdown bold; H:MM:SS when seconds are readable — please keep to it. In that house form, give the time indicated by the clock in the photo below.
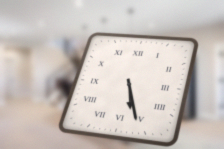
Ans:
**5:26**
